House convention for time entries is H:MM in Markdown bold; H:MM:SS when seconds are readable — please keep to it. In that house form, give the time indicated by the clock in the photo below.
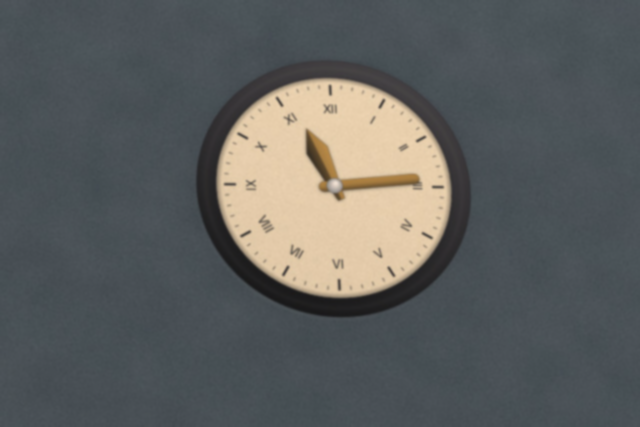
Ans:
**11:14**
